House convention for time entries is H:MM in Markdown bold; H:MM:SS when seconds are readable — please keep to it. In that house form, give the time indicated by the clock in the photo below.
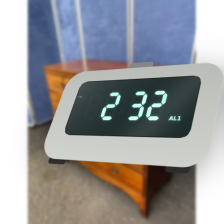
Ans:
**2:32**
